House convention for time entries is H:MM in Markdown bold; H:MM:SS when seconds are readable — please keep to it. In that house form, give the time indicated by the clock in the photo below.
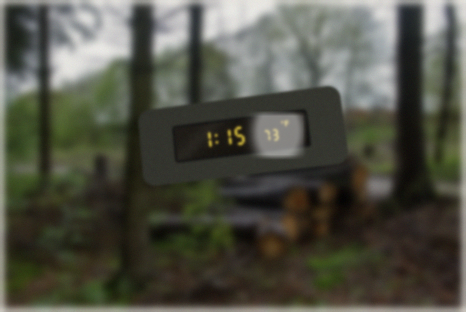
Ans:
**1:15**
